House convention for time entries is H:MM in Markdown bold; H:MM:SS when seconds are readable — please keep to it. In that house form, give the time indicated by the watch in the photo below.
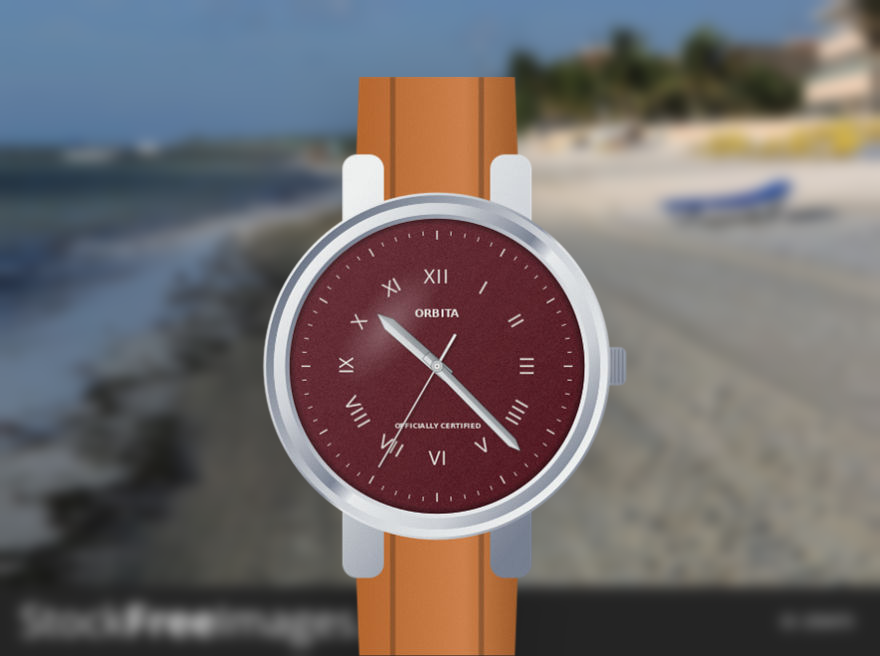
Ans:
**10:22:35**
